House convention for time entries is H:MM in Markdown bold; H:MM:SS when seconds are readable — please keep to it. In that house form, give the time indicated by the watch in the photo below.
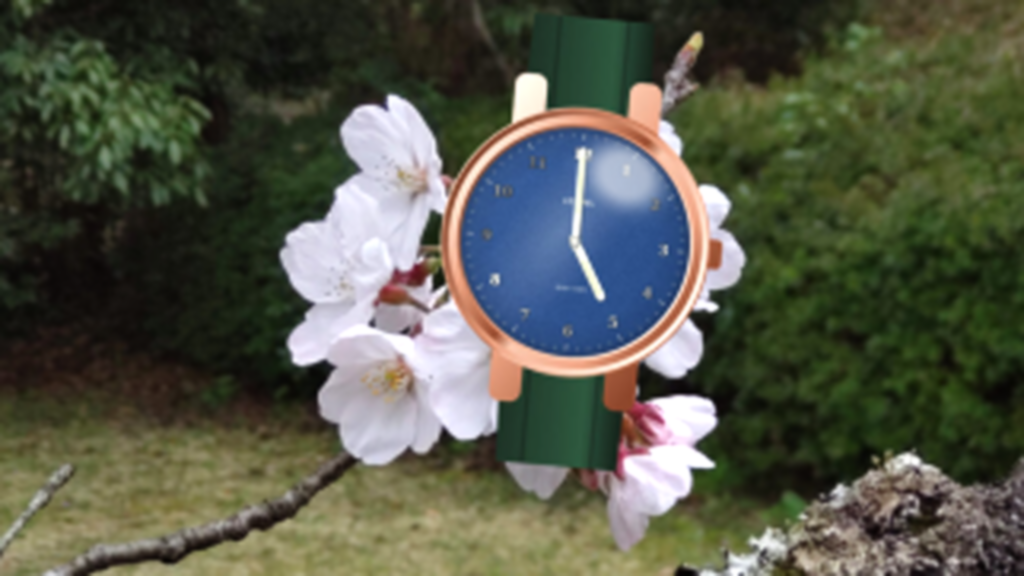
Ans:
**5:00**
